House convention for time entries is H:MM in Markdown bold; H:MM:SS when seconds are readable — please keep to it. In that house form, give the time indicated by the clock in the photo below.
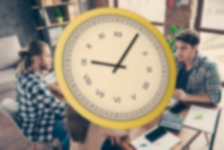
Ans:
**9:05**
